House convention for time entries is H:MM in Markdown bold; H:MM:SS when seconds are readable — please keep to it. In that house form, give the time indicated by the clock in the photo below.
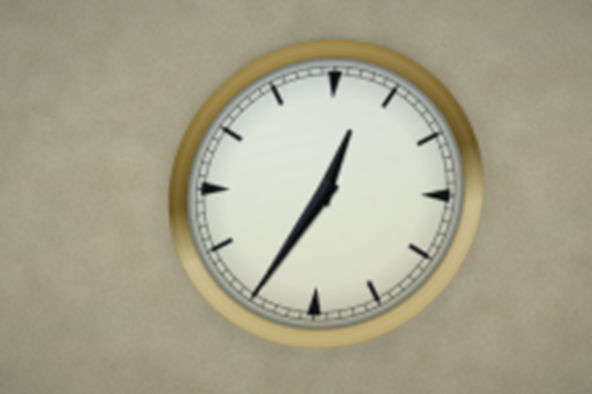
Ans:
**12:35**
